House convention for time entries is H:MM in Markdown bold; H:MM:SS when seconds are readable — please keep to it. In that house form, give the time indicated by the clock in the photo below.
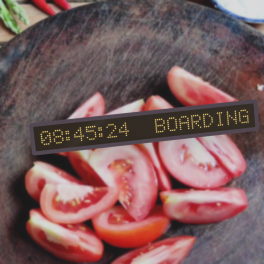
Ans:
**8:45:24**
